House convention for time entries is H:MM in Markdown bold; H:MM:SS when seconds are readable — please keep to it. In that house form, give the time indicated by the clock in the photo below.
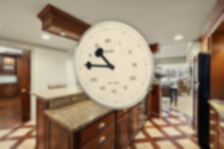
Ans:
**10:46**
